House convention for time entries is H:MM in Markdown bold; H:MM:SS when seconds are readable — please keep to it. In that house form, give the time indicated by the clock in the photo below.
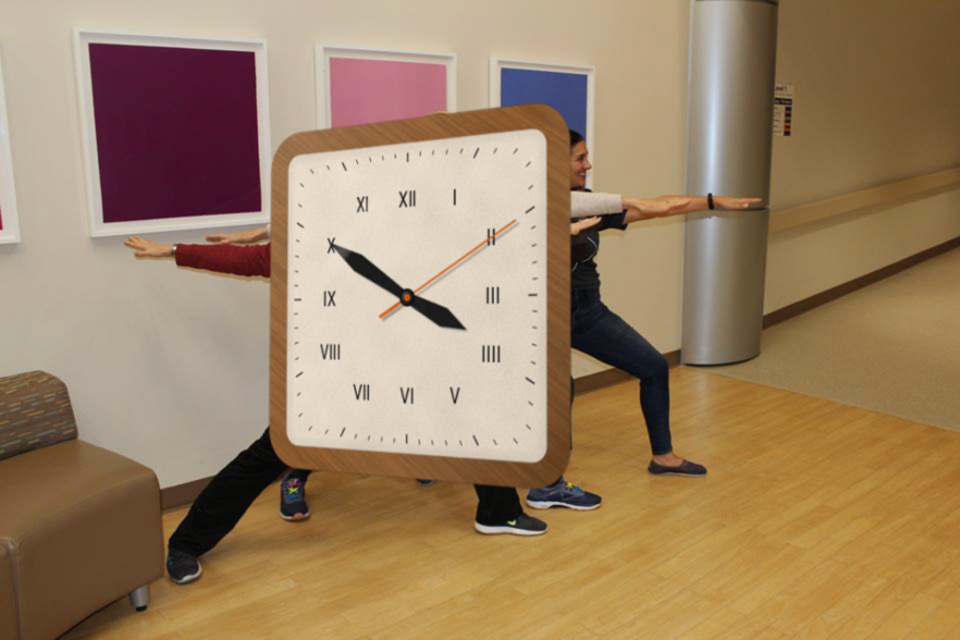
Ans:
**3:50:10**
